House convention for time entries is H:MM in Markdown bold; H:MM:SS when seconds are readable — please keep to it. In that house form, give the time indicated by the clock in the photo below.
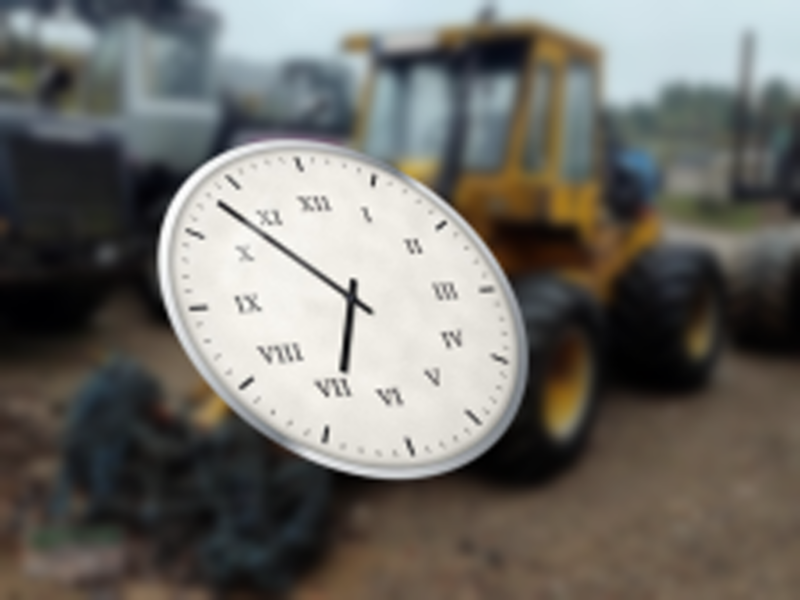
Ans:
**6:53**
